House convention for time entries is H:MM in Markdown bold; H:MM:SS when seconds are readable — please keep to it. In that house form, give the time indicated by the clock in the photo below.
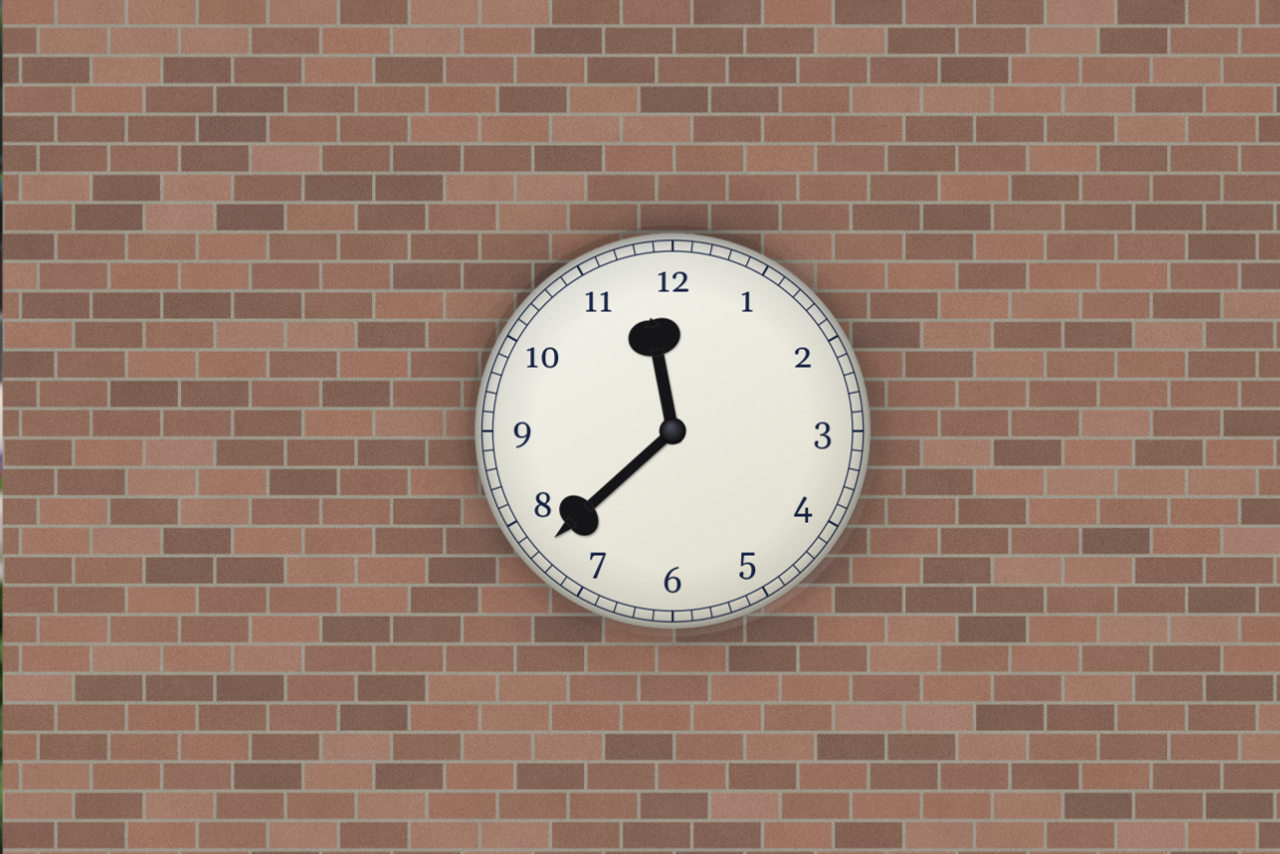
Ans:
**11:38**
